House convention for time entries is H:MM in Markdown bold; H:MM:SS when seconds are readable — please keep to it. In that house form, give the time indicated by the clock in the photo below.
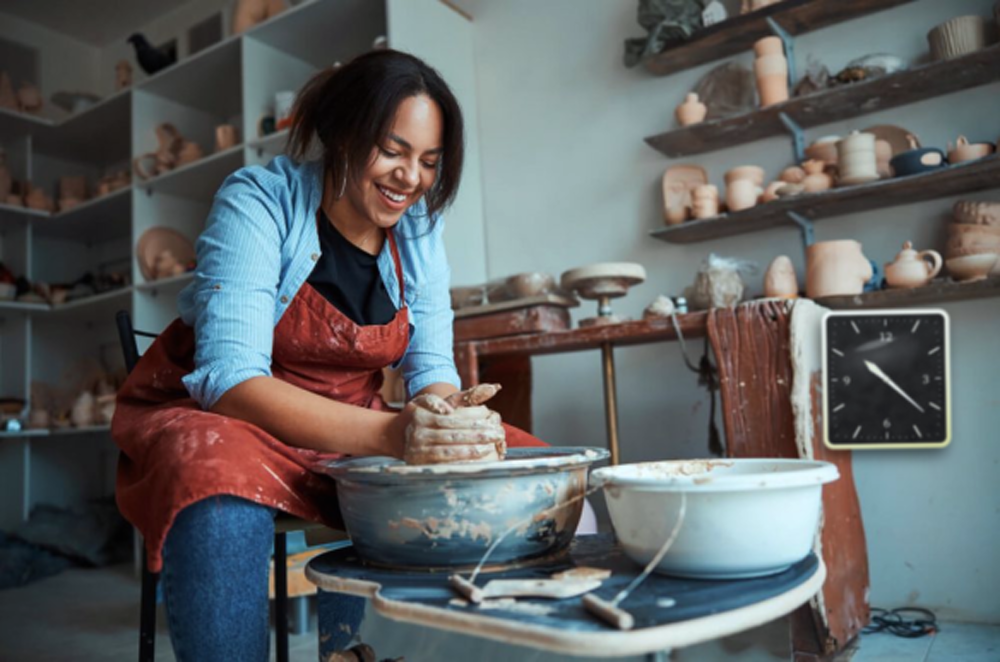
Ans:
**10:22**
